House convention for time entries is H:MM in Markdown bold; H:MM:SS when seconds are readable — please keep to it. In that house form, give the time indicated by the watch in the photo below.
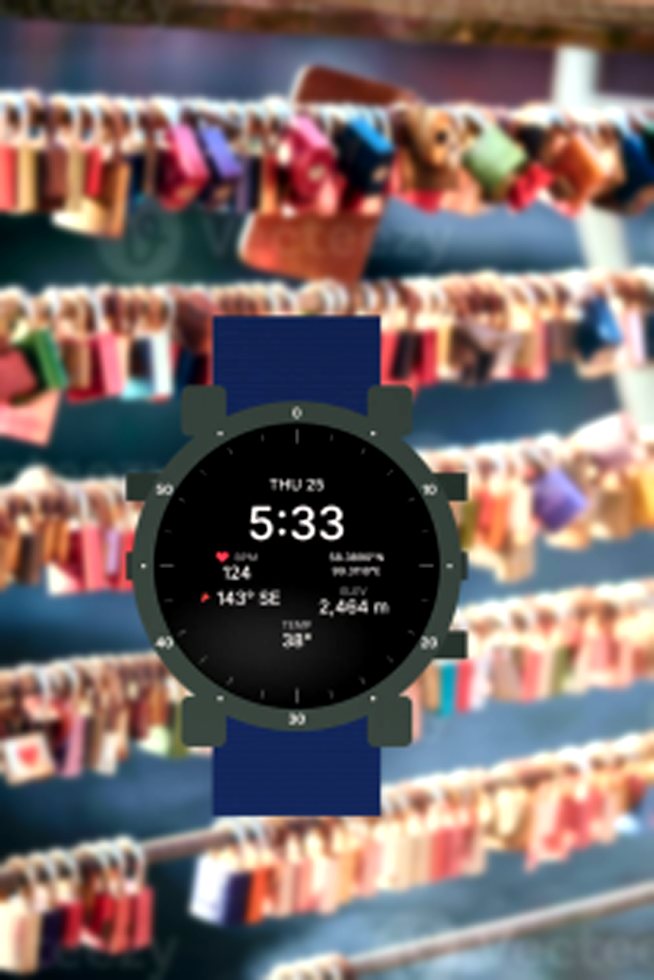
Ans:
**5:33**
